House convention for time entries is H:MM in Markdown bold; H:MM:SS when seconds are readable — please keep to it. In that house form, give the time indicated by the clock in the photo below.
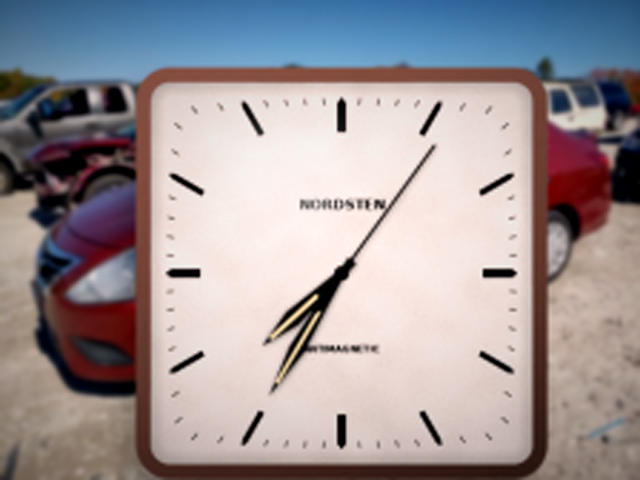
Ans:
**7:35:06**
